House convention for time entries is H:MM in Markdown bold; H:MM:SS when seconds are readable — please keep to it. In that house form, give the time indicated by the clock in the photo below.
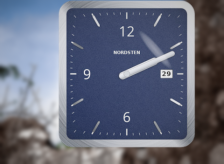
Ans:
**2:11**
